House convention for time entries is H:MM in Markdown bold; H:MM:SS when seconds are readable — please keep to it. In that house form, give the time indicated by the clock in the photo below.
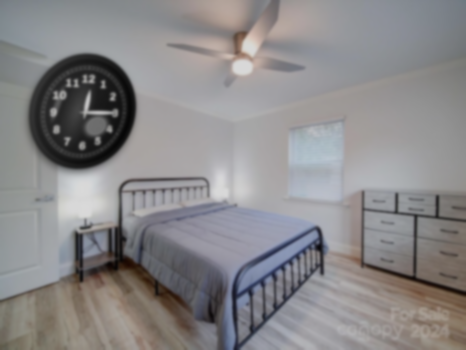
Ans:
**12:15**
